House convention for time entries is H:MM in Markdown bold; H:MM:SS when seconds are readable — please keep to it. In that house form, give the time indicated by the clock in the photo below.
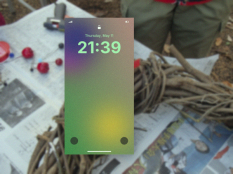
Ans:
**21:39**
